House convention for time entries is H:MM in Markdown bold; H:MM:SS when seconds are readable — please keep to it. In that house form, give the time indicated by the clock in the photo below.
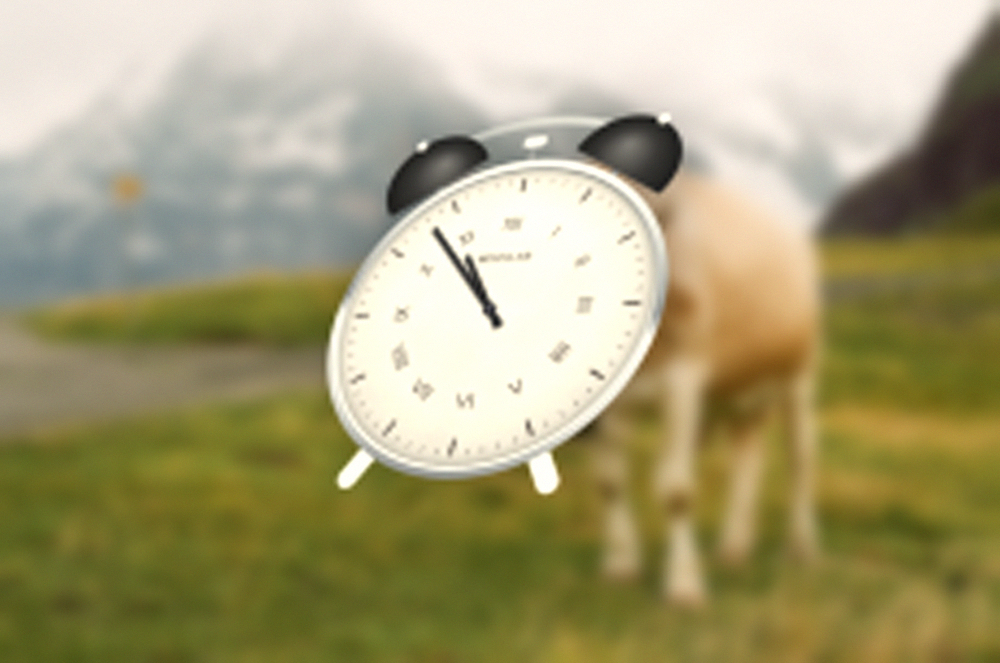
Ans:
**10:53**
